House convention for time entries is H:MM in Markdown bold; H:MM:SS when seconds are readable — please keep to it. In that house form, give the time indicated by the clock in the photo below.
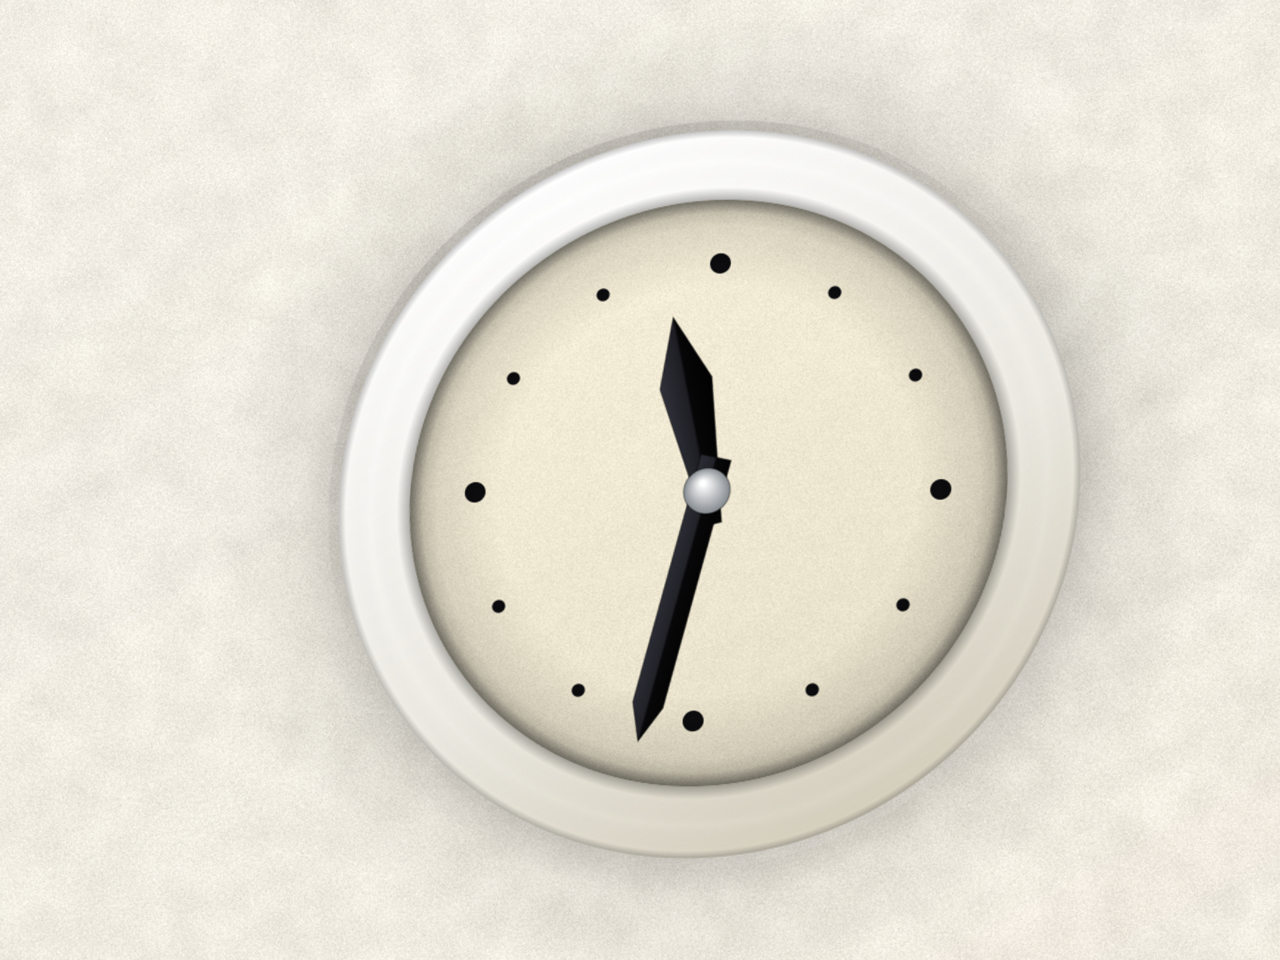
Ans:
**11:32**
